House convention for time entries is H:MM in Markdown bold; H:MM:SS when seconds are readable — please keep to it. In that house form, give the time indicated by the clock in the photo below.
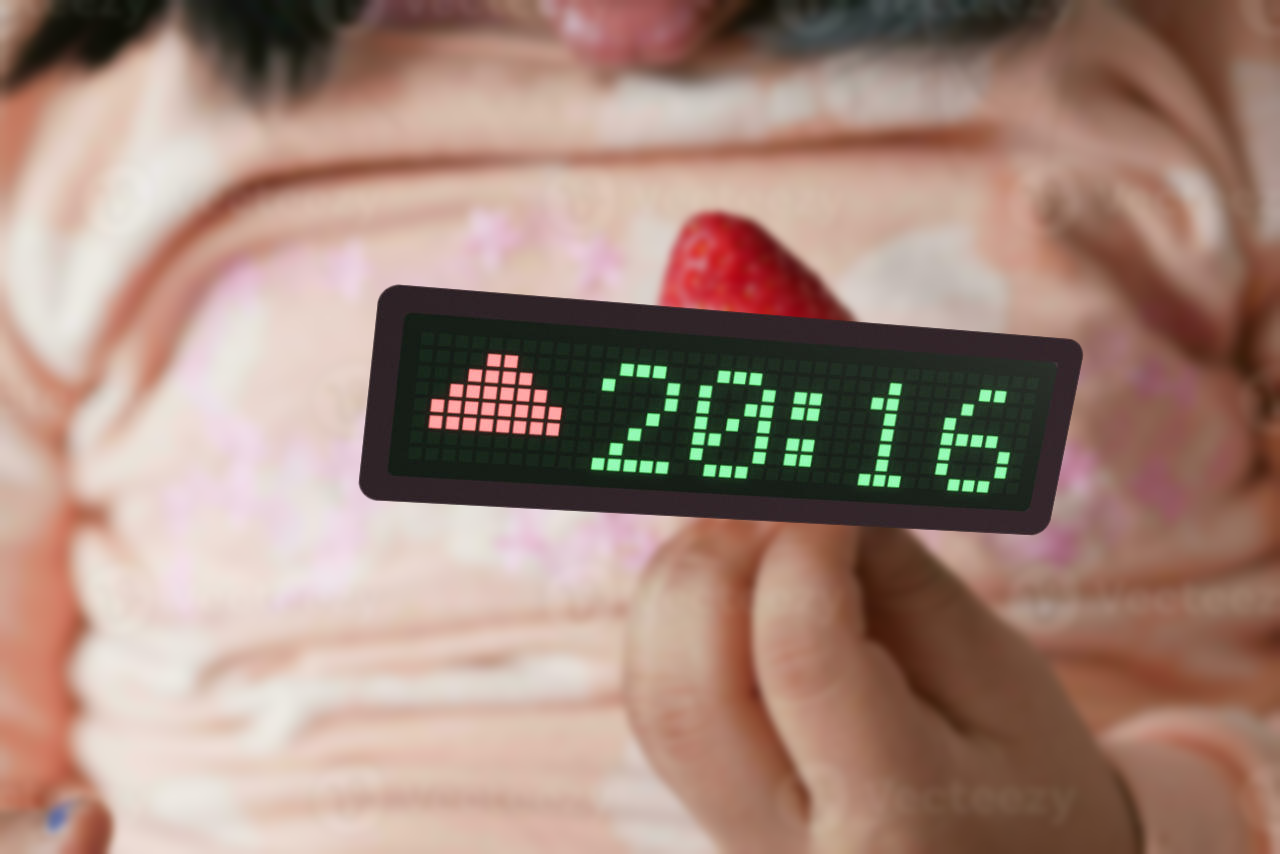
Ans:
**20:16**
